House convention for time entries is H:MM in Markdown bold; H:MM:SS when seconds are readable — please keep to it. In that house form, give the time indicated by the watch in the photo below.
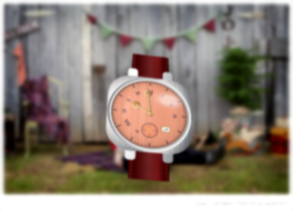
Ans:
**9:59**
